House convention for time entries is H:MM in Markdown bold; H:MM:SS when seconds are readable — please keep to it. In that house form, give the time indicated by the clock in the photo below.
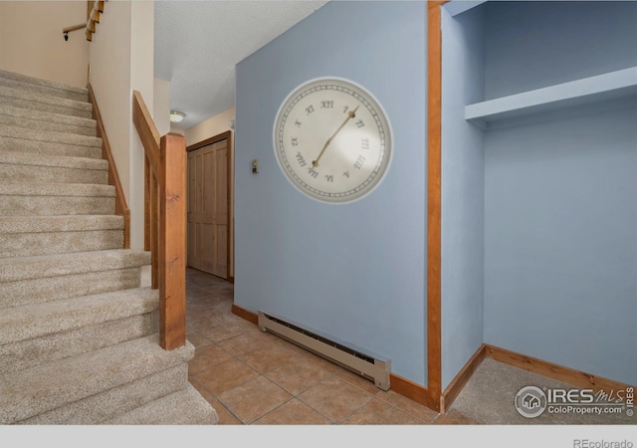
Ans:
**7:07**
